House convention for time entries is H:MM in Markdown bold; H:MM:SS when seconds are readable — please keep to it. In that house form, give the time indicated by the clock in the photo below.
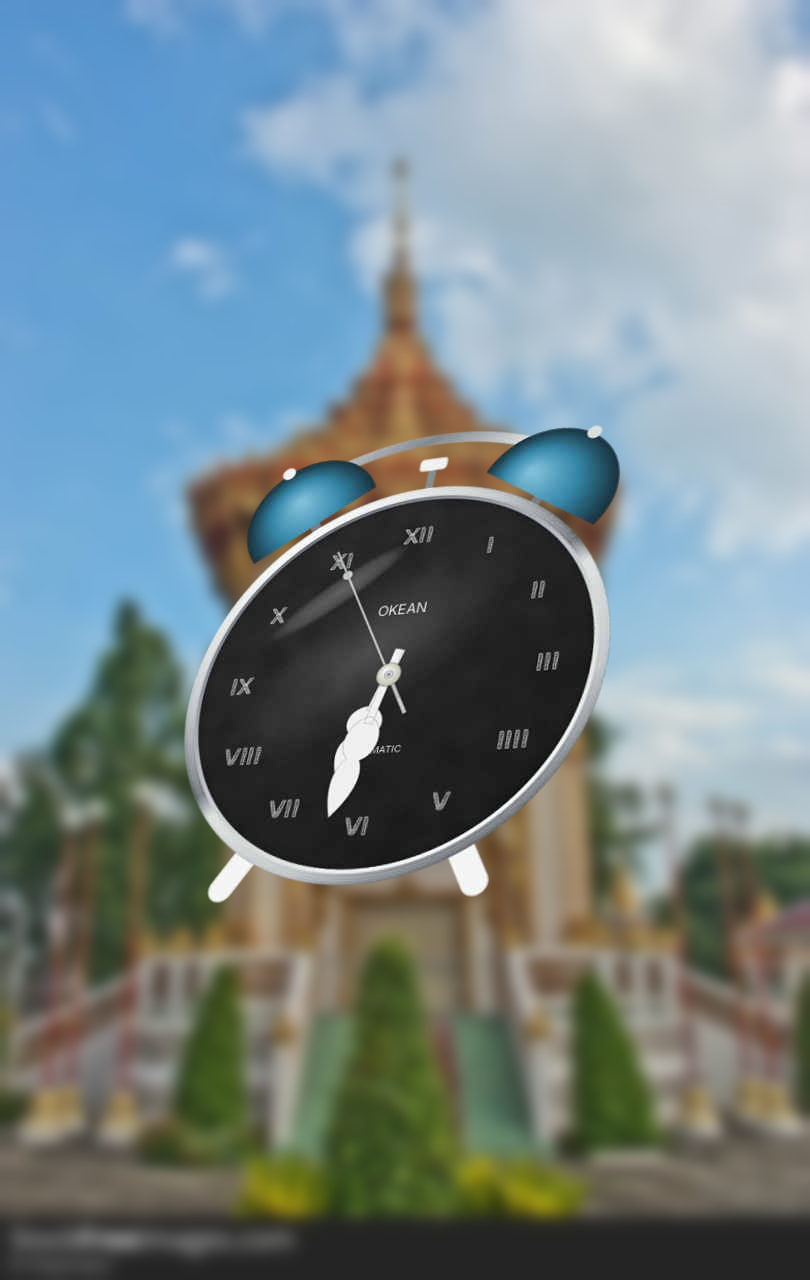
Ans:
**6:31:55**
